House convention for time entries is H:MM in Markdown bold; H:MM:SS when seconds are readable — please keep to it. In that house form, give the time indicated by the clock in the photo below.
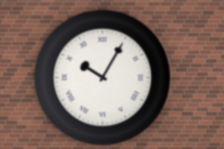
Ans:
**10:05**
